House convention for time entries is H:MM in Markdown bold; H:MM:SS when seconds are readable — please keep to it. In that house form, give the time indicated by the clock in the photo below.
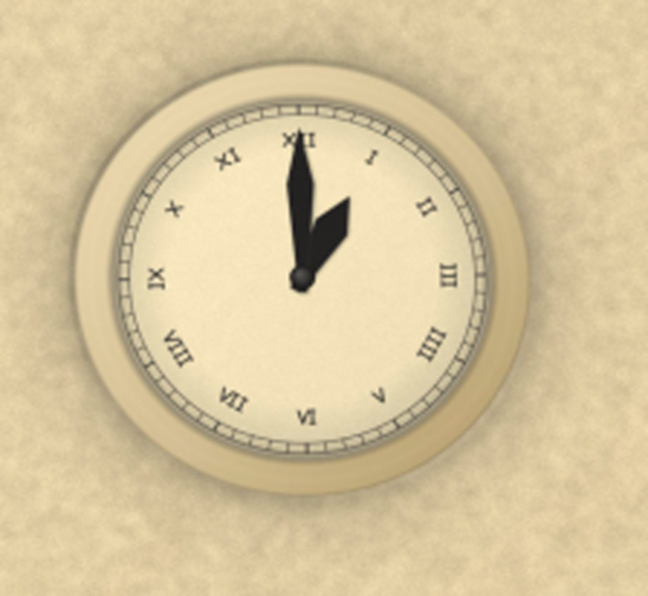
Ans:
**1:00**
